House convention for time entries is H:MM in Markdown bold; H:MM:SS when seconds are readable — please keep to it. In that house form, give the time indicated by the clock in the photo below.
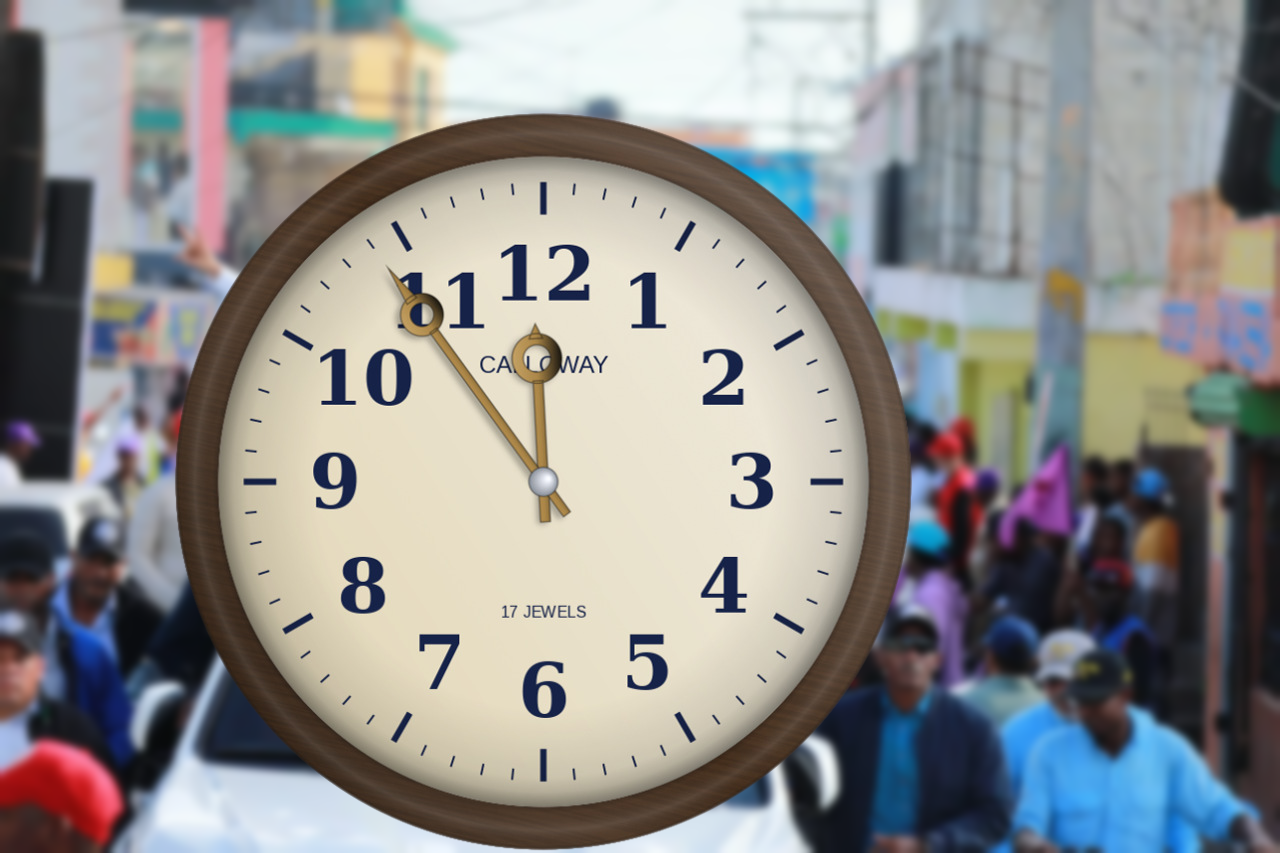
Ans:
**11:54**
